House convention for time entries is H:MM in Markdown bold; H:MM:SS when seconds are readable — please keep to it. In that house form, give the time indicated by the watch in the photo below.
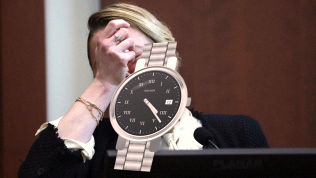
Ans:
**4:23**
